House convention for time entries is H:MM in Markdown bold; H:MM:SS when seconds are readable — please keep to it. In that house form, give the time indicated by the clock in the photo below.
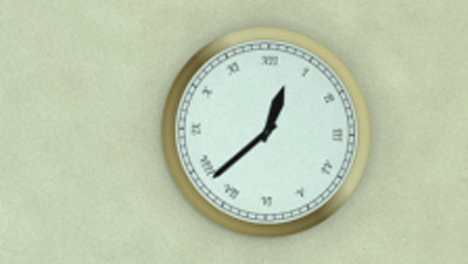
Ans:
**12:38**
